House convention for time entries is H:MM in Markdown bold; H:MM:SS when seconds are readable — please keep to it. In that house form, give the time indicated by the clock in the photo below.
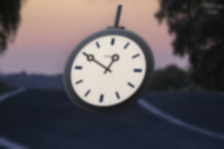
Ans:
**12:50**
